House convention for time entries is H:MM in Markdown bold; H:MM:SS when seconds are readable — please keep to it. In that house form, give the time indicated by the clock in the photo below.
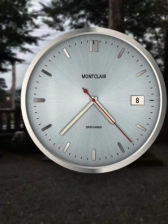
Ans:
**4:37:23**
